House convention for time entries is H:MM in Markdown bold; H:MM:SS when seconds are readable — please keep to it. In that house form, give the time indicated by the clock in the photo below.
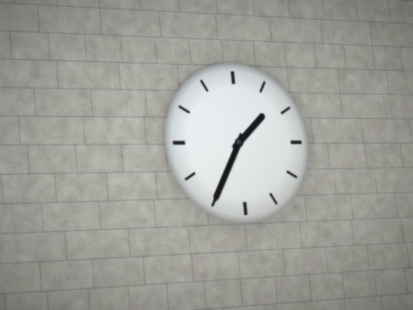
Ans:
**1:35**
